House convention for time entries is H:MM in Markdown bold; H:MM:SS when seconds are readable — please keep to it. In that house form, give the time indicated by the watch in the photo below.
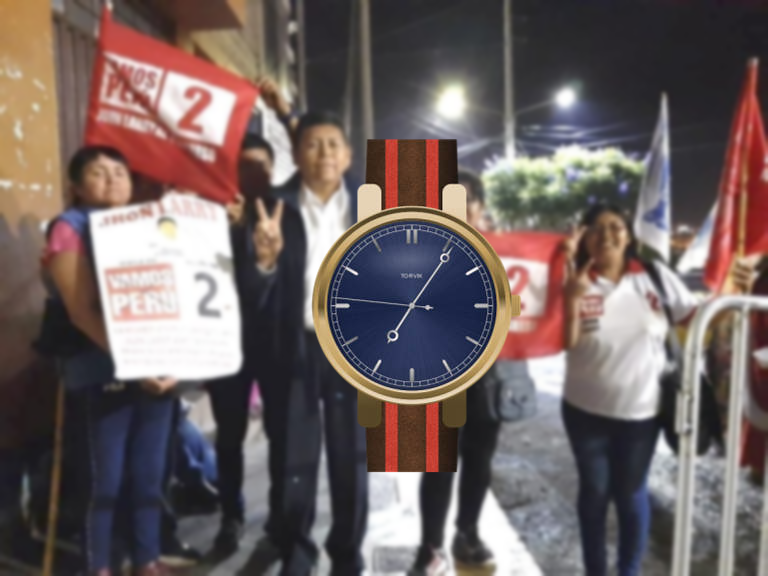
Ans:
**7:05:46**
